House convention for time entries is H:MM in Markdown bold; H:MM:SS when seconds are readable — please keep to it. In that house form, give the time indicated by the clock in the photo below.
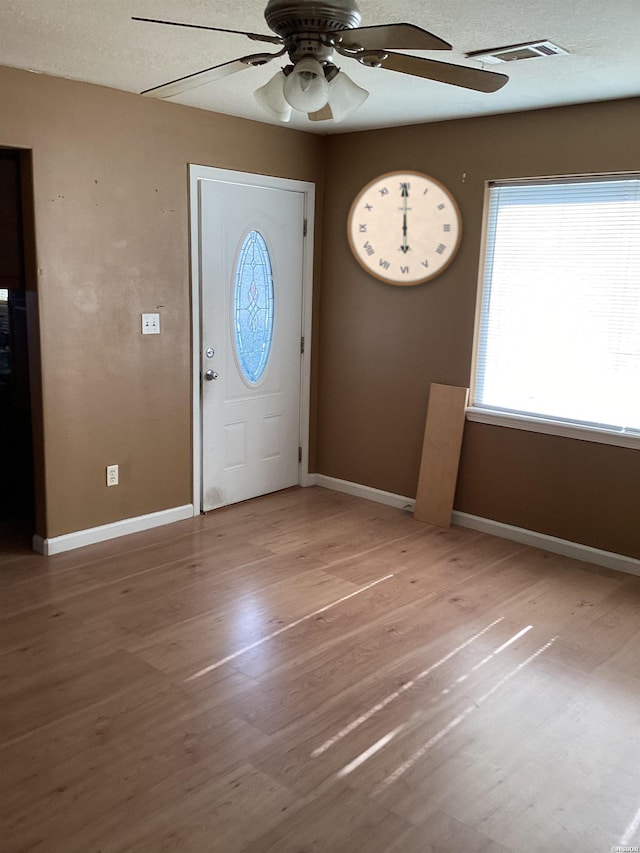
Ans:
**6:00**
